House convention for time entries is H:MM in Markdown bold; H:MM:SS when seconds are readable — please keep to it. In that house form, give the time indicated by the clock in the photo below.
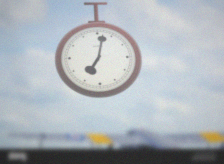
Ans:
**7:02**
